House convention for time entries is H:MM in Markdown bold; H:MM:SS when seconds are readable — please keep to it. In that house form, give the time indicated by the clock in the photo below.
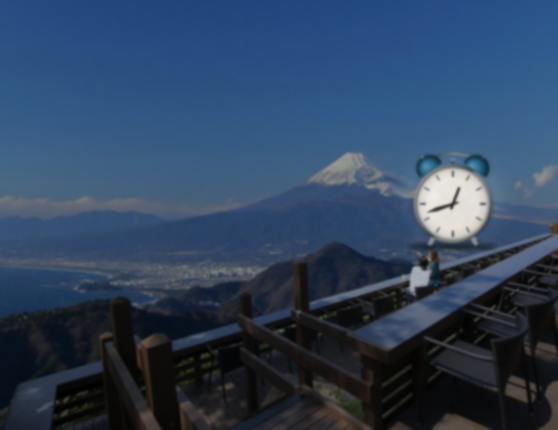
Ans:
**12:42**
